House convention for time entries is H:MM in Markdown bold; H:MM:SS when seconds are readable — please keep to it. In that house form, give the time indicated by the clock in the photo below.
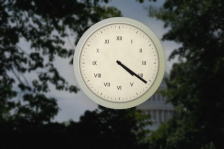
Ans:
**4:21**
